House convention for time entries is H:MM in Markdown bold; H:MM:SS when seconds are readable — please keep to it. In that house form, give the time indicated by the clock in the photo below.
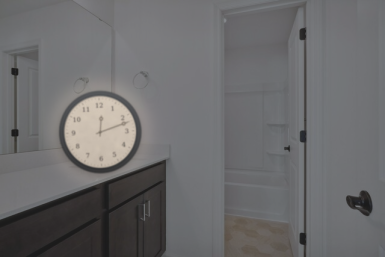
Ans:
**12:12**
